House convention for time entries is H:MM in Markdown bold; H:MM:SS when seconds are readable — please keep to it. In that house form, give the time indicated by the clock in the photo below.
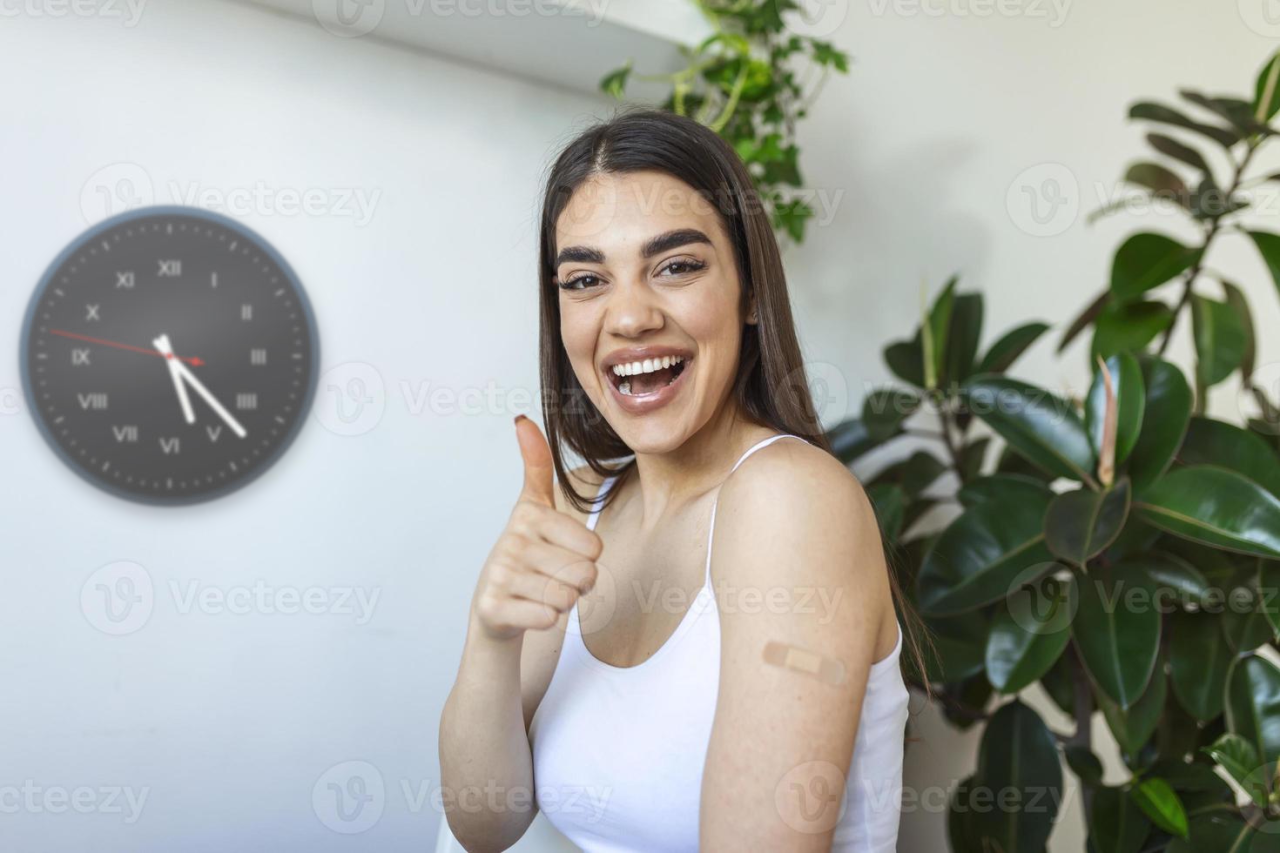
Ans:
**5:22:47**
